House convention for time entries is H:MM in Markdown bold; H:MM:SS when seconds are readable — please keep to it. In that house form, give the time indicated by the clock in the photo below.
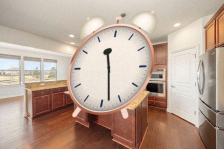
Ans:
**11:28**
